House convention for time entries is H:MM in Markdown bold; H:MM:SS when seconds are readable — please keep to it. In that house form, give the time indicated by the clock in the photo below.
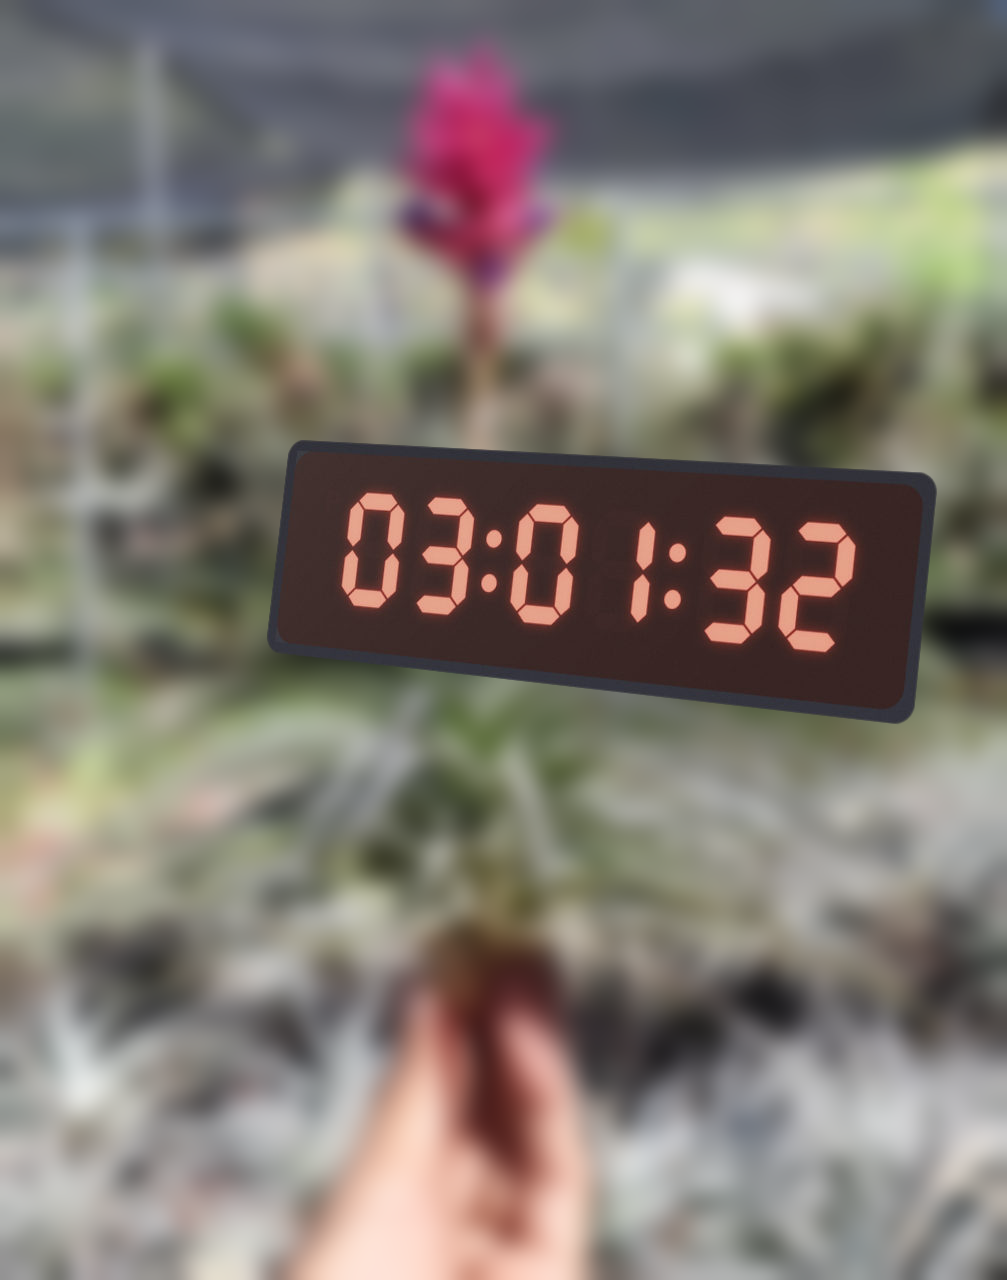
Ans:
**3:01:32**
